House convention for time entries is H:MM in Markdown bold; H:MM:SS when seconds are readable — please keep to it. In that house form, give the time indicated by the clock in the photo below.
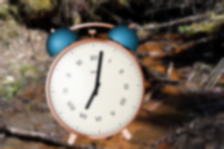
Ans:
**7:02**
